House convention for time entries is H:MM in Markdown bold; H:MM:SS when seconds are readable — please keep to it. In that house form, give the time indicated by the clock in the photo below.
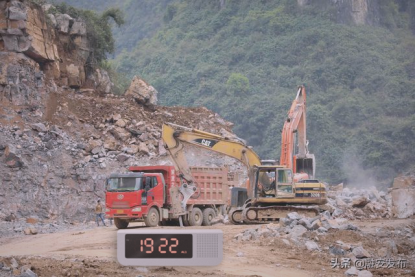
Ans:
**19:22**
